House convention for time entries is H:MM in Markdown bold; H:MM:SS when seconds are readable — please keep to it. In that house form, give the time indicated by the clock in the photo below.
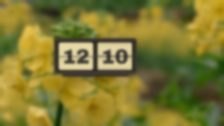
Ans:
**12:10**
